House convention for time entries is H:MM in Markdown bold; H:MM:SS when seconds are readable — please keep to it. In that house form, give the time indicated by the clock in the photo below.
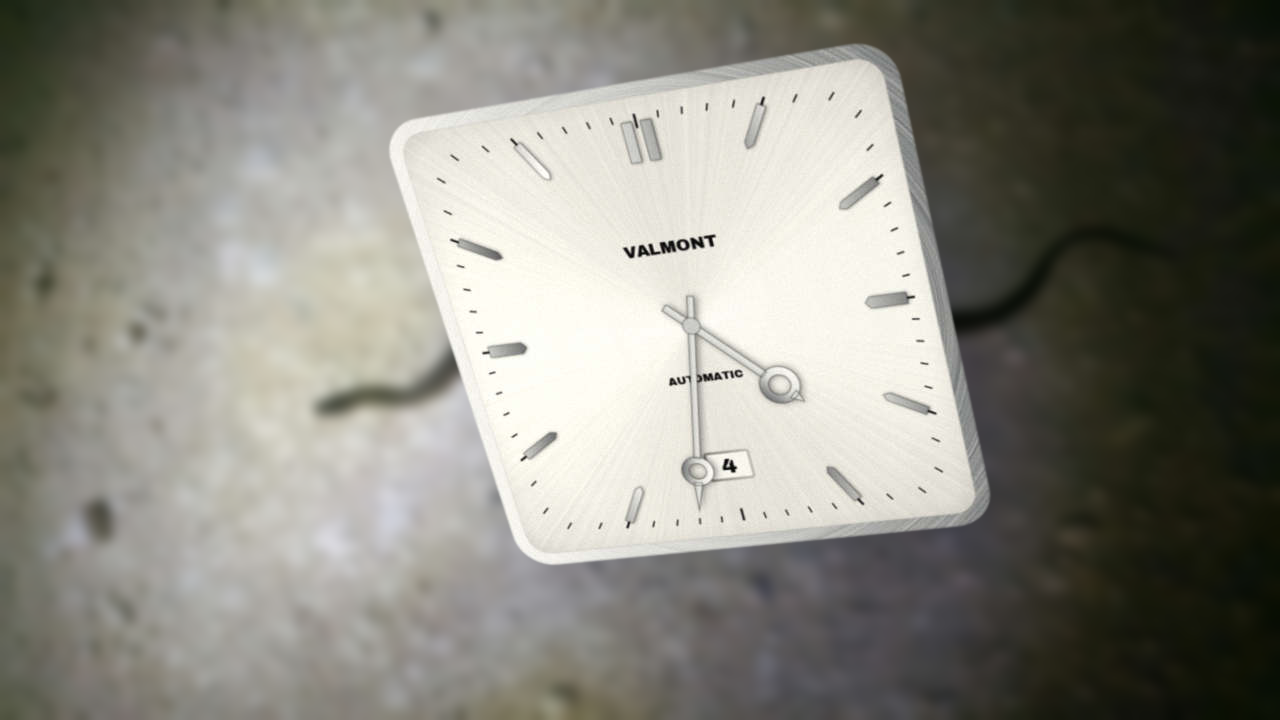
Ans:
**4:32**
